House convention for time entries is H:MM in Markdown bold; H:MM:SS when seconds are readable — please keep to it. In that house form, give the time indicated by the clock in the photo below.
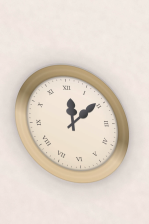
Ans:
**12:09**
